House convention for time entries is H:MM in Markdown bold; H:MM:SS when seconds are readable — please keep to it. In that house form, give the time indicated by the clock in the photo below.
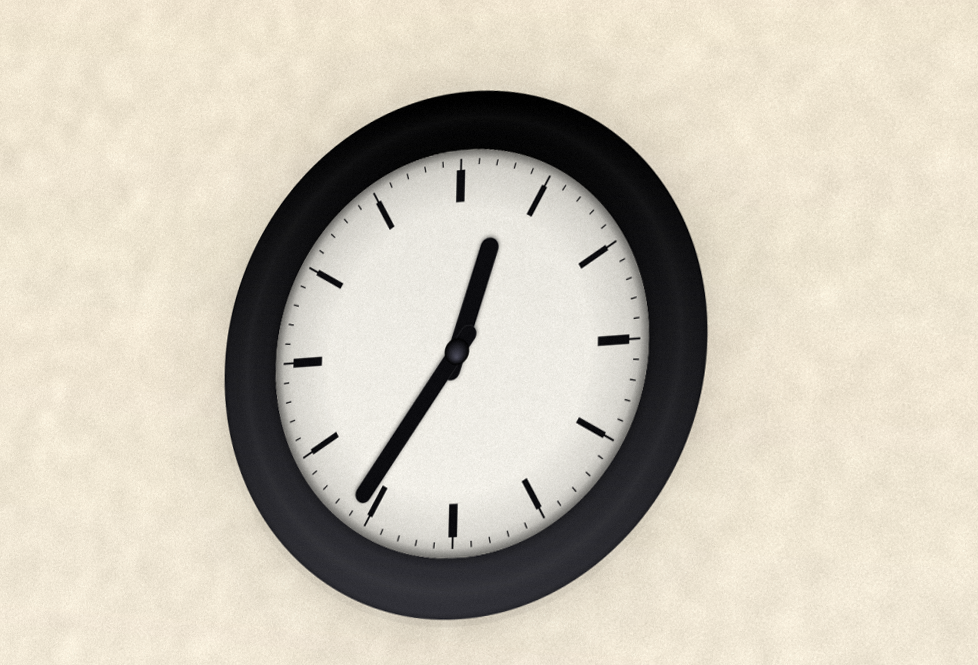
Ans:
**12:36**
